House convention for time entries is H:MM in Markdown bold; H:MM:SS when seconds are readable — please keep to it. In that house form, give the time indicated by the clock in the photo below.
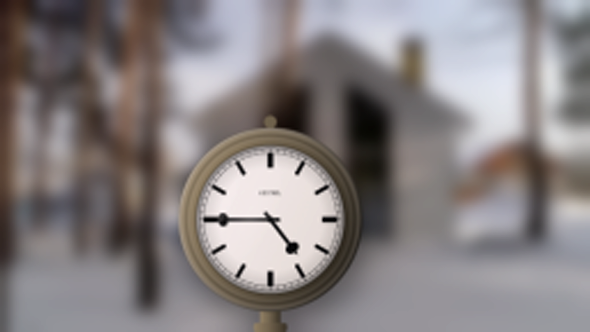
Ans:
**4:45**
